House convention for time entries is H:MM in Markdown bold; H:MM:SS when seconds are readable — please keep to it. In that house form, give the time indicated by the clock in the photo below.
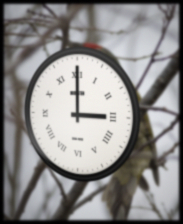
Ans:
**3:00**
